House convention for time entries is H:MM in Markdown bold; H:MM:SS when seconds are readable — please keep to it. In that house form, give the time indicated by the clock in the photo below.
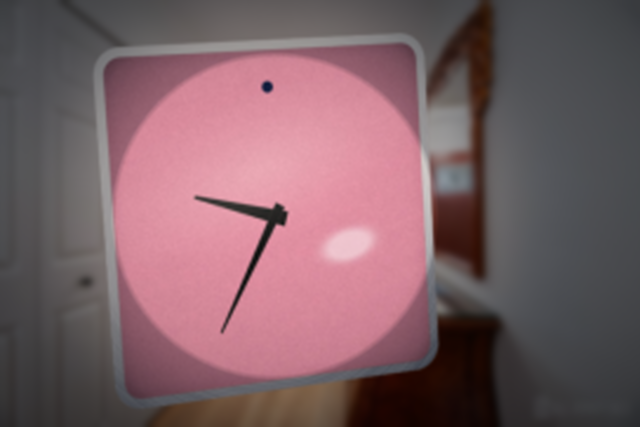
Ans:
**9:35**
